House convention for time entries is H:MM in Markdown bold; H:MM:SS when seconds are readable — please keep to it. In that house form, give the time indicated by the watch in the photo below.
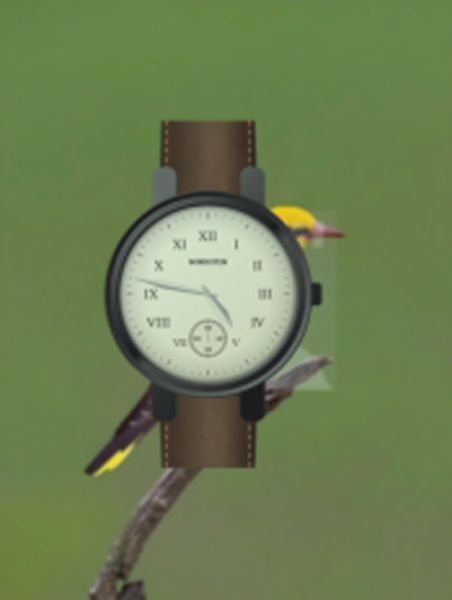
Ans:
**4:47**
